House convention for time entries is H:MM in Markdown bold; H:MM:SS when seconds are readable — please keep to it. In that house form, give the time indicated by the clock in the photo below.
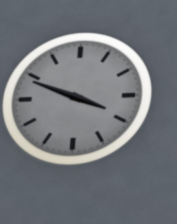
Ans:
**3:49**
